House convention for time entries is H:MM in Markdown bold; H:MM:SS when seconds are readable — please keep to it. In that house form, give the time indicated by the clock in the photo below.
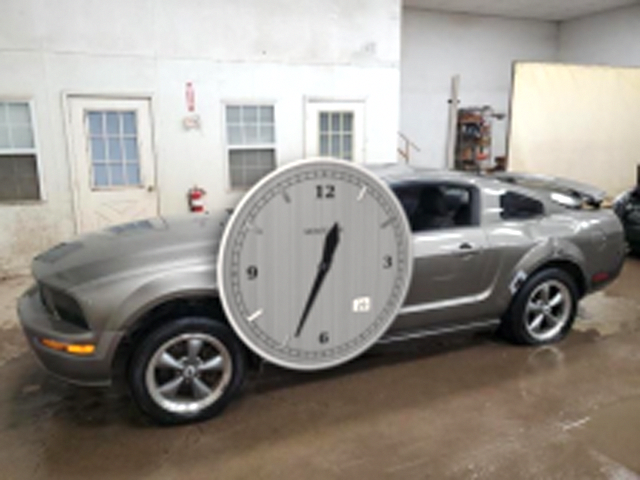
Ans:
**12:34**
